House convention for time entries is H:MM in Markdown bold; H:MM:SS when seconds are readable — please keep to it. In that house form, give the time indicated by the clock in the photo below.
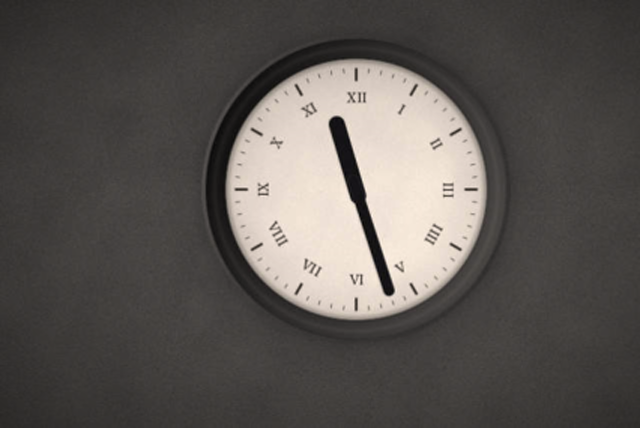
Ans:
**11:27**
